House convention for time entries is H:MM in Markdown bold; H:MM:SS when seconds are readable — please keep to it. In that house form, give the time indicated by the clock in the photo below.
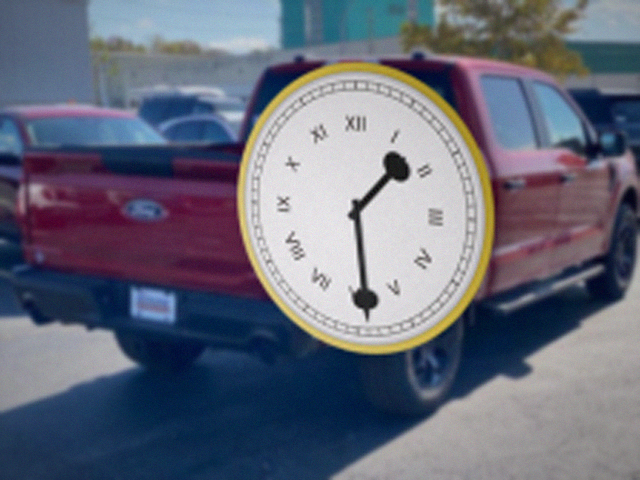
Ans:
**1:29**
